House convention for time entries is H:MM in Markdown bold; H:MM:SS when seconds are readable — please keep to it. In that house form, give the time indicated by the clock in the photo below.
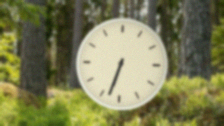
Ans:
**6:33**
